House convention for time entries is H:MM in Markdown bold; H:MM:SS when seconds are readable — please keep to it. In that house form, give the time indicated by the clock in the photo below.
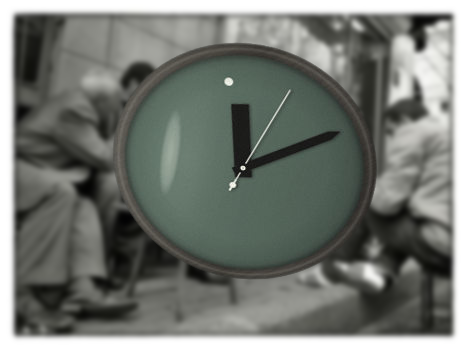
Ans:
**12:12:06**
